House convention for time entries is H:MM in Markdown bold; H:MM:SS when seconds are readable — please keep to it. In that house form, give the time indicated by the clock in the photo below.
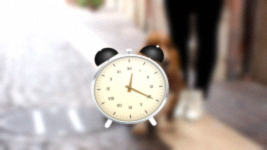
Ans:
**12:20**
